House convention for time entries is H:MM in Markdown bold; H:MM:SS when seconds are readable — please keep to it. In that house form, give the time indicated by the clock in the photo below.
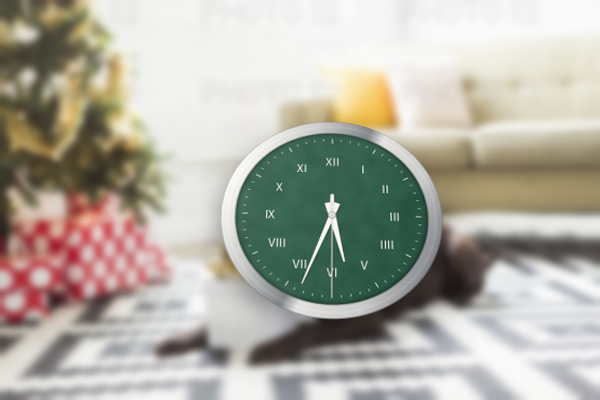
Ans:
**5:33:30**
